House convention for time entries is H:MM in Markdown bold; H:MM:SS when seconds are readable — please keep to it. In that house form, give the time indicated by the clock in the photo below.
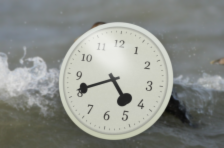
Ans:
**4:41**
